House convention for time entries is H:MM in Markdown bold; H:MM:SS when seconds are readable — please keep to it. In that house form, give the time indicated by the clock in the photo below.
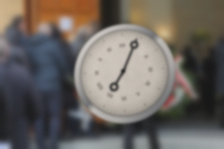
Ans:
**7:04**
